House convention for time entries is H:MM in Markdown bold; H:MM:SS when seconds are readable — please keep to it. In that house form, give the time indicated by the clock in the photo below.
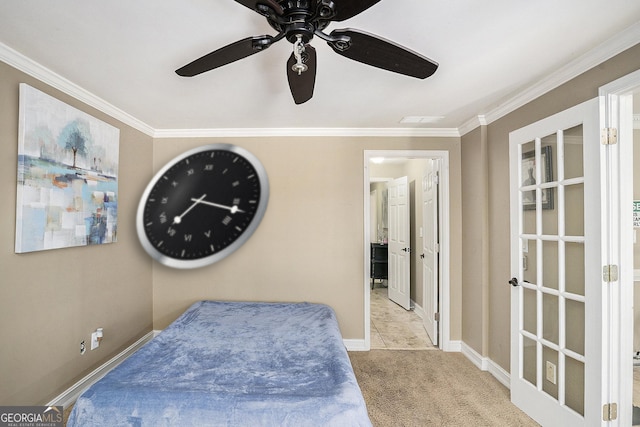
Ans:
**7:17**
